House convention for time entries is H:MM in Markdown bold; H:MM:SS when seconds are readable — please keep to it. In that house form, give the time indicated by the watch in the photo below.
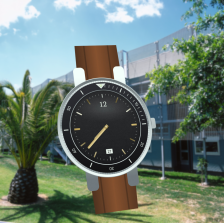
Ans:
**7:38**
